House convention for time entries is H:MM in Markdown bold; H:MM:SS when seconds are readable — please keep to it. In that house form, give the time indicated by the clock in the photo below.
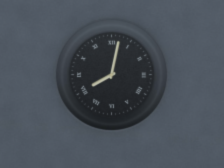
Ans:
**8:02**
